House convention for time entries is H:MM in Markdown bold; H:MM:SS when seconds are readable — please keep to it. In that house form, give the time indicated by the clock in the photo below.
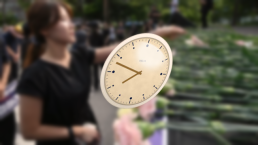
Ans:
**7:48**
